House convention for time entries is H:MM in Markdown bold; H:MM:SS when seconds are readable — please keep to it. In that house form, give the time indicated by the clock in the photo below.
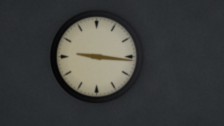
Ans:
**9:16**
